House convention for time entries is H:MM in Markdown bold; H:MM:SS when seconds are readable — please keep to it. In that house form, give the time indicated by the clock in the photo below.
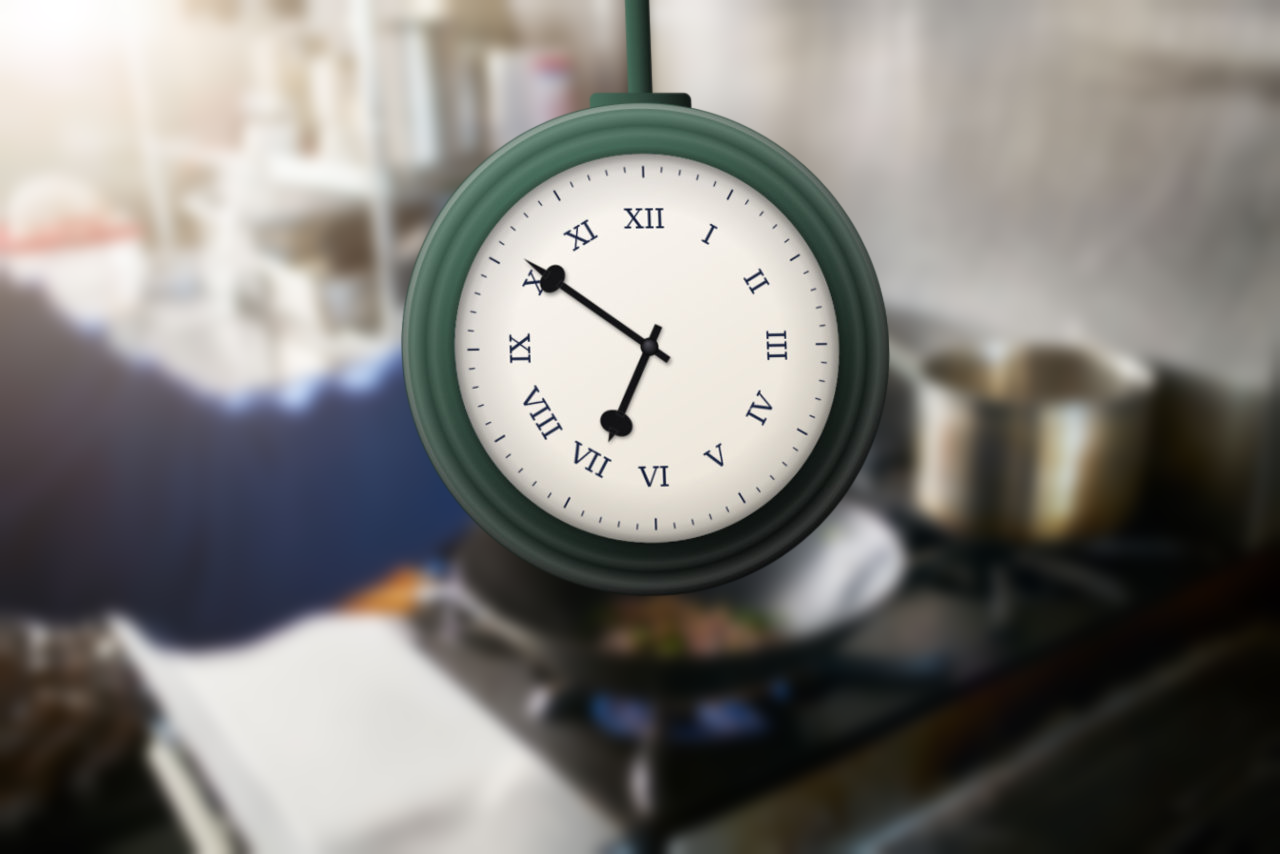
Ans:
**6:51**
